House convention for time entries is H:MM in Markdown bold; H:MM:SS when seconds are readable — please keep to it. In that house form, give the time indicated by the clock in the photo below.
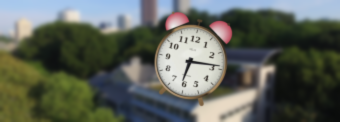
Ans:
**6:14**
